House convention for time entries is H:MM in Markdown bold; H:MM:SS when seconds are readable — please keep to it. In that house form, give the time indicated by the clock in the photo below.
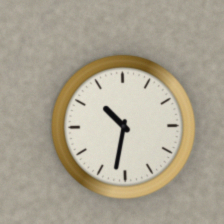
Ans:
**10:32**
